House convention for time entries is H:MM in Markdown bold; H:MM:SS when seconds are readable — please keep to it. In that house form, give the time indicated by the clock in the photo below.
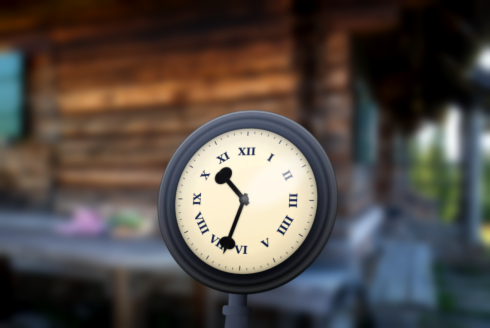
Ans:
**10:33**
